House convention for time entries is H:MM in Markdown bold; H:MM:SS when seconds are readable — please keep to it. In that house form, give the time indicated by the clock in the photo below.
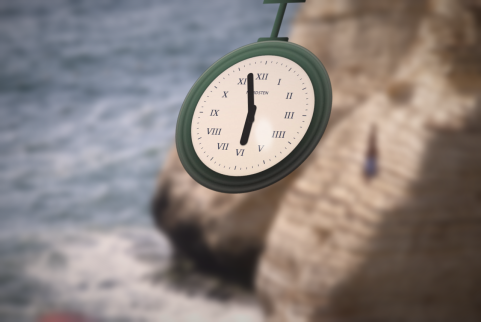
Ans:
**5:57**
